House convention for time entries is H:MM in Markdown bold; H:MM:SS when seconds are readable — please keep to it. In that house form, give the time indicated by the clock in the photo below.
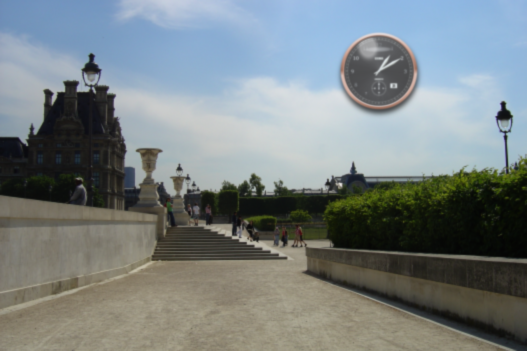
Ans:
**1:10**
